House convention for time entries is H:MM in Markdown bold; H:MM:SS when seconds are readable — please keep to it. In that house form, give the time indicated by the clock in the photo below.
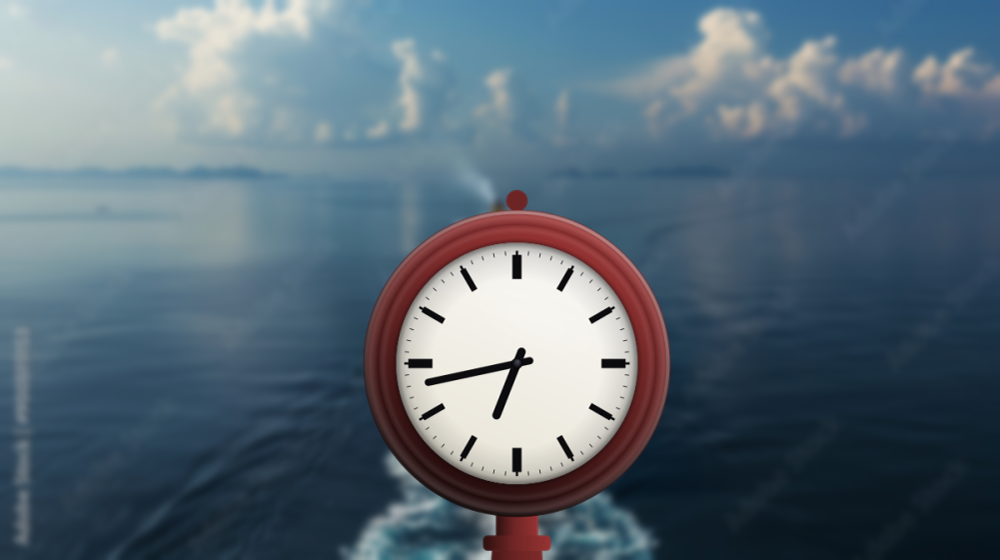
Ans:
**6:43**
